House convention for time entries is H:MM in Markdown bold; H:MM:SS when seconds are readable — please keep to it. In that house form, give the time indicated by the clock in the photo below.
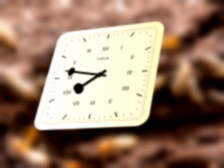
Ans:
**7:47**
